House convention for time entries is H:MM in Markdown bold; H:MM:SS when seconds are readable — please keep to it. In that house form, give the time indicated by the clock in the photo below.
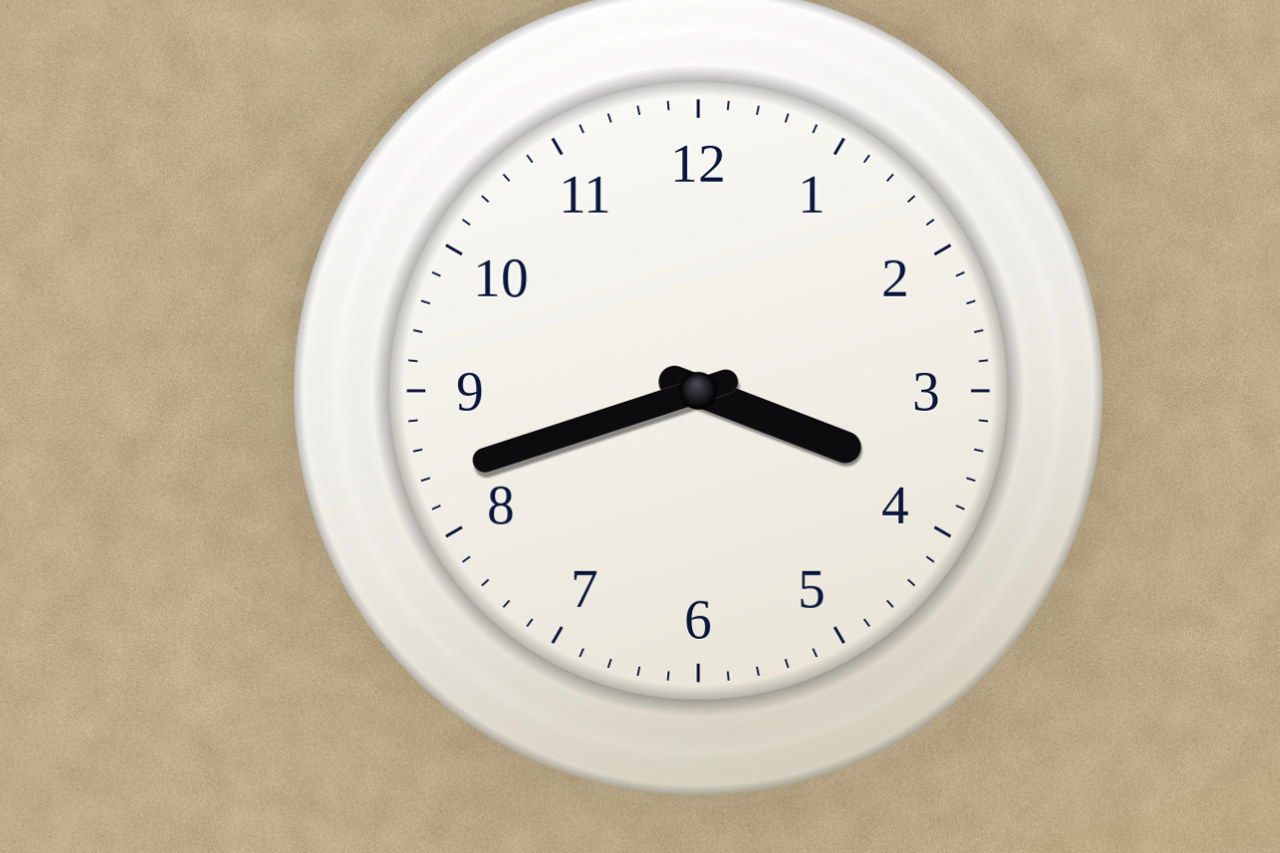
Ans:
**3:42**
